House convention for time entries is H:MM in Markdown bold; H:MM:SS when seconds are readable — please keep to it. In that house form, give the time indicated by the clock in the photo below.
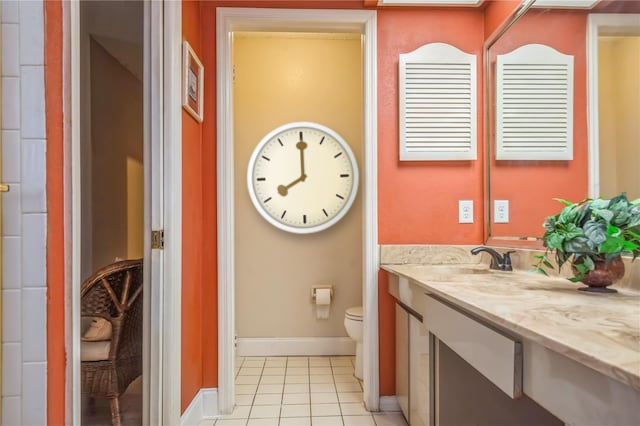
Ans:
**8:00**
